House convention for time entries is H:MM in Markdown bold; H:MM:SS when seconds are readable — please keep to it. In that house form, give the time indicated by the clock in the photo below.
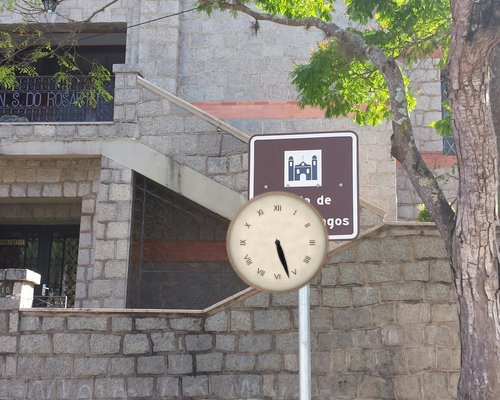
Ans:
**5:27**
